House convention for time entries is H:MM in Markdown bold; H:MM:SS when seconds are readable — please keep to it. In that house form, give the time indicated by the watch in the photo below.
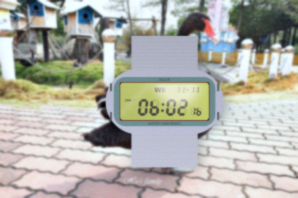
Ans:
**6:02**
